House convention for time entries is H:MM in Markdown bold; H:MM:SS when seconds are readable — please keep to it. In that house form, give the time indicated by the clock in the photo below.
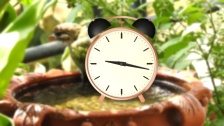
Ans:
**9:17**
